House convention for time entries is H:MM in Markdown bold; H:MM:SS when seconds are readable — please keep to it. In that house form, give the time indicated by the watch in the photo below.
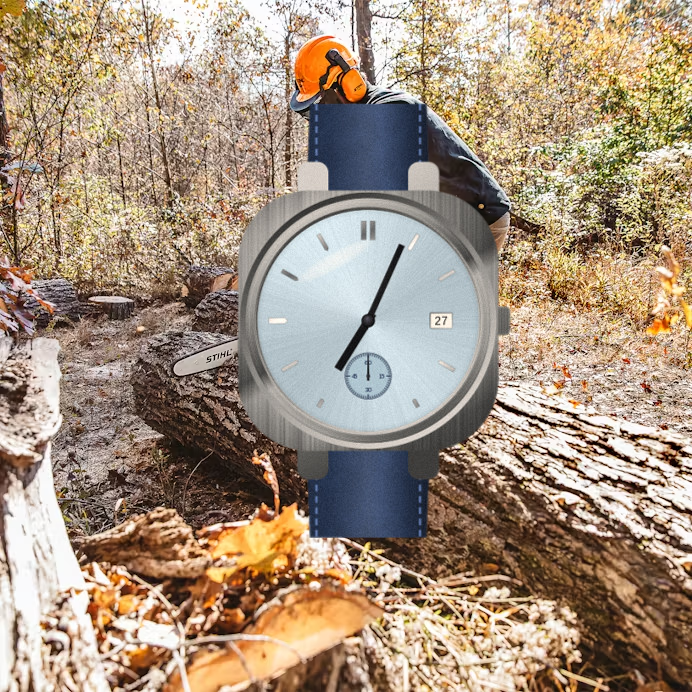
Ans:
**7:04**
